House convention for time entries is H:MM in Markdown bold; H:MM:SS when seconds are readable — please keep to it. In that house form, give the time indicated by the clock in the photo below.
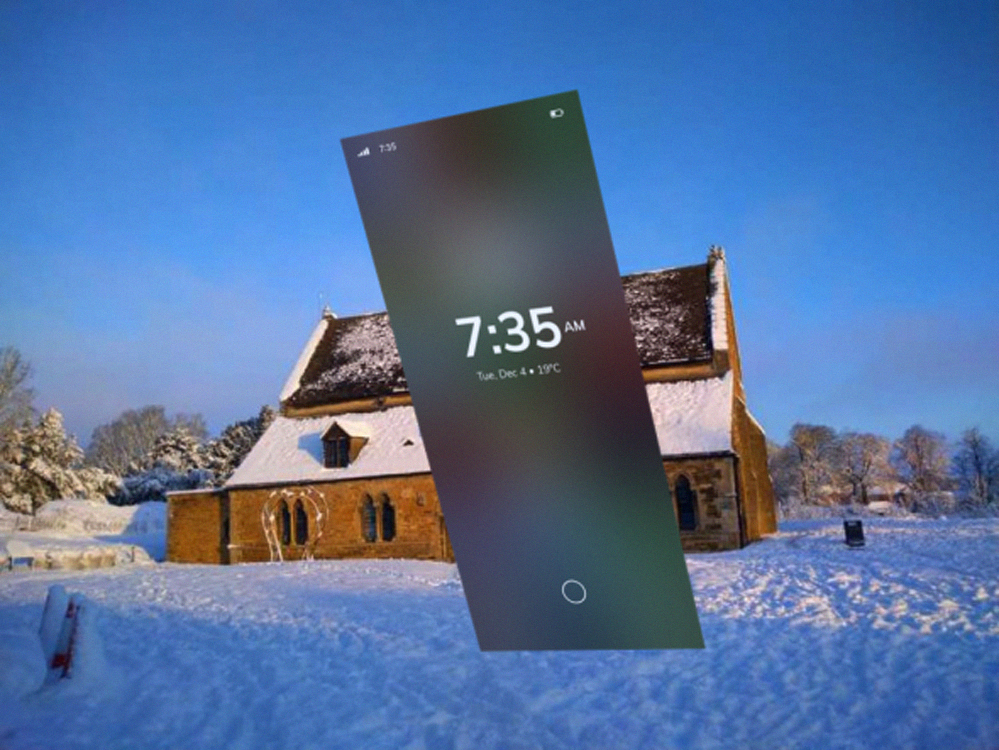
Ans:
**7:35**
